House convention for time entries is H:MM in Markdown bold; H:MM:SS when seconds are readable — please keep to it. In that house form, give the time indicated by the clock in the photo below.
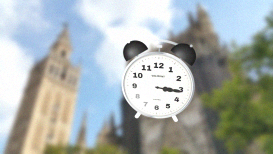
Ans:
**3:16**
